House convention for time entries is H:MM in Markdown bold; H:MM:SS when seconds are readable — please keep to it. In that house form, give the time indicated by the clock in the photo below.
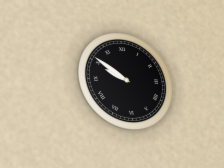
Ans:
**9:51**
